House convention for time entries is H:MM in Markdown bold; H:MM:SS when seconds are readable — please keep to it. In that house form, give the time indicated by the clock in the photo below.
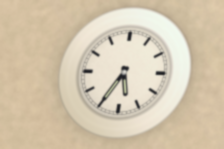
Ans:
**5:35**
